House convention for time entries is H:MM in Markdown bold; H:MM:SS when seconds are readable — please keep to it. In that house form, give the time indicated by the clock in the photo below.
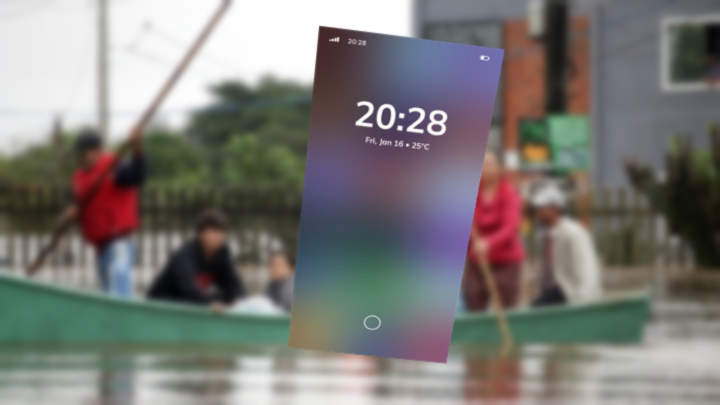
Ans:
**20:28**
